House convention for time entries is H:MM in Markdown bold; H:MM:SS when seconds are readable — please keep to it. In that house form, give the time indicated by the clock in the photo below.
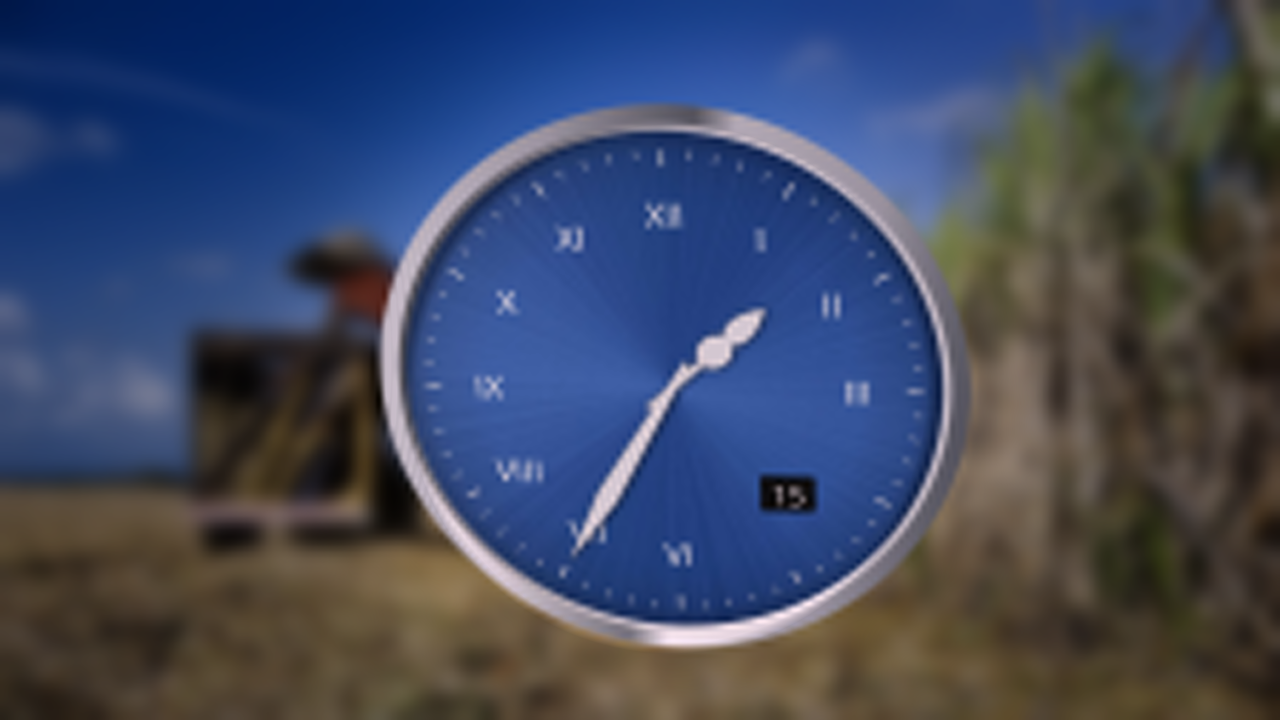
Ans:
**1:35**
